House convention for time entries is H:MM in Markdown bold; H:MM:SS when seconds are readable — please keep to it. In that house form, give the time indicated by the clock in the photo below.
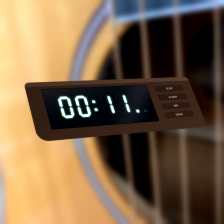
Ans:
**0:11**
